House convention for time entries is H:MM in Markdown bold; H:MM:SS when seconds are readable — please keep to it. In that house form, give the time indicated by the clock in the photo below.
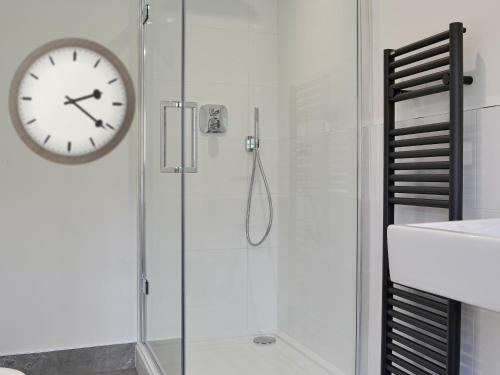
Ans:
**2:21**
